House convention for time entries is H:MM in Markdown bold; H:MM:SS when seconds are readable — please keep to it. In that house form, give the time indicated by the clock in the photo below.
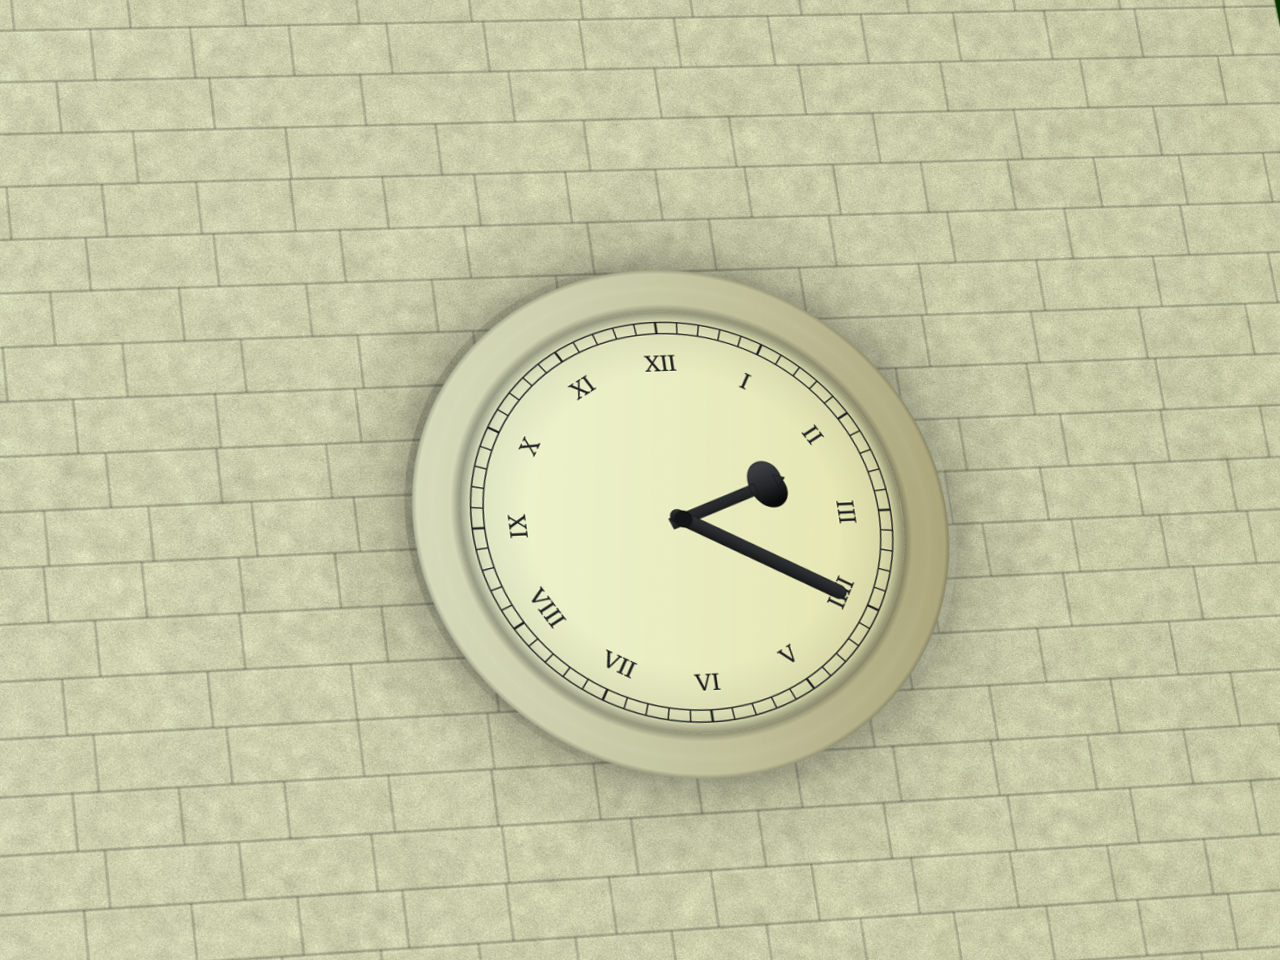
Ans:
**2:20**
